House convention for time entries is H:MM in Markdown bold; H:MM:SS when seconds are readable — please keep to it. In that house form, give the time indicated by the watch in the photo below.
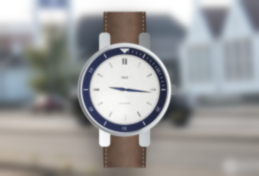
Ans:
**9:16**
